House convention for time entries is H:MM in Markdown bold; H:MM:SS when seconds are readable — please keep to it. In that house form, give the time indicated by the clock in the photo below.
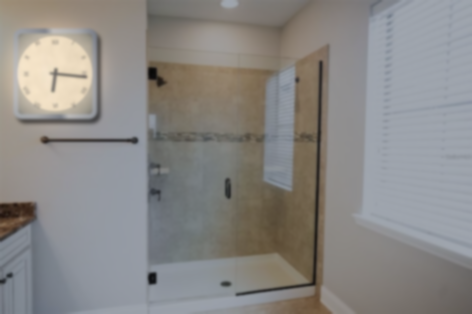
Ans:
**6:16**
